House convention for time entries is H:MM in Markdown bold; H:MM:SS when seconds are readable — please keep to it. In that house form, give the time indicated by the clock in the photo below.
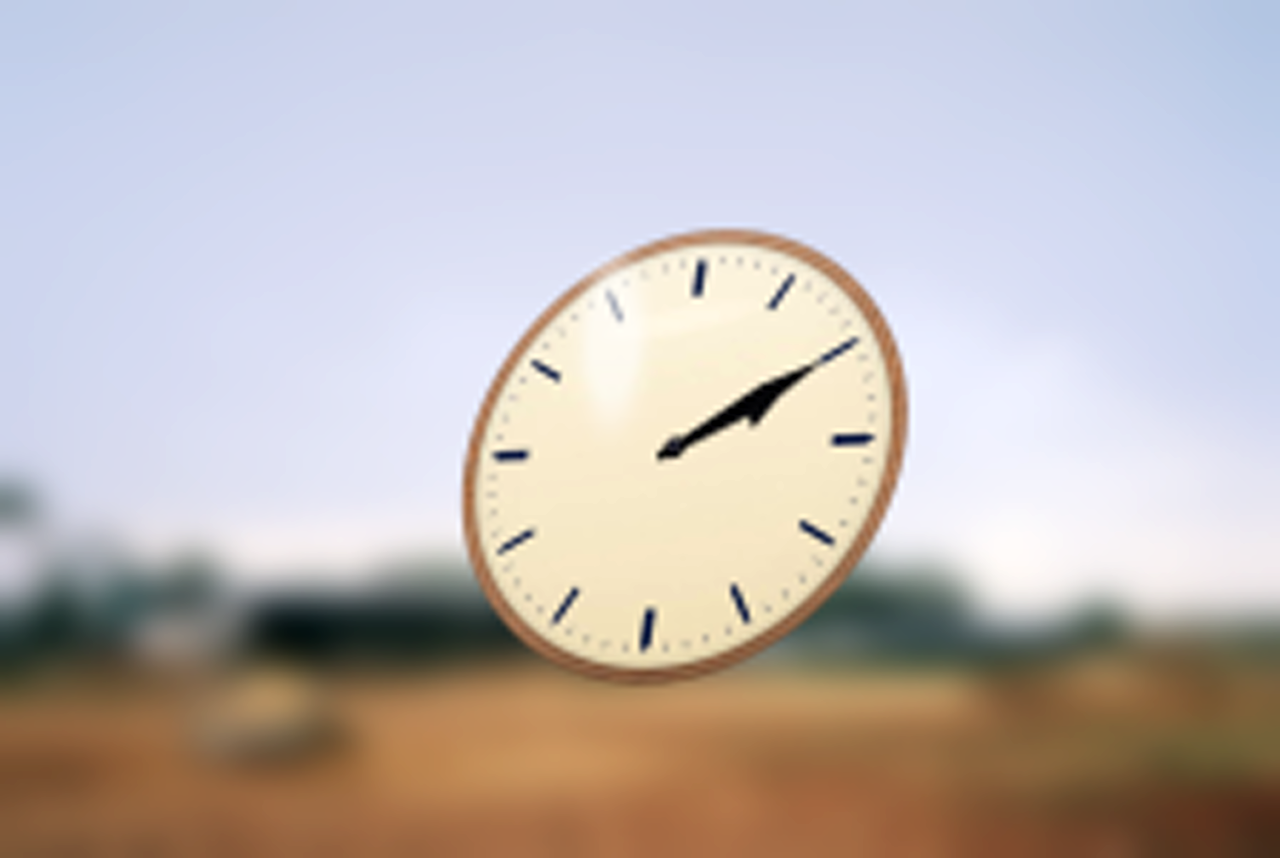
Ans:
**2:10**
